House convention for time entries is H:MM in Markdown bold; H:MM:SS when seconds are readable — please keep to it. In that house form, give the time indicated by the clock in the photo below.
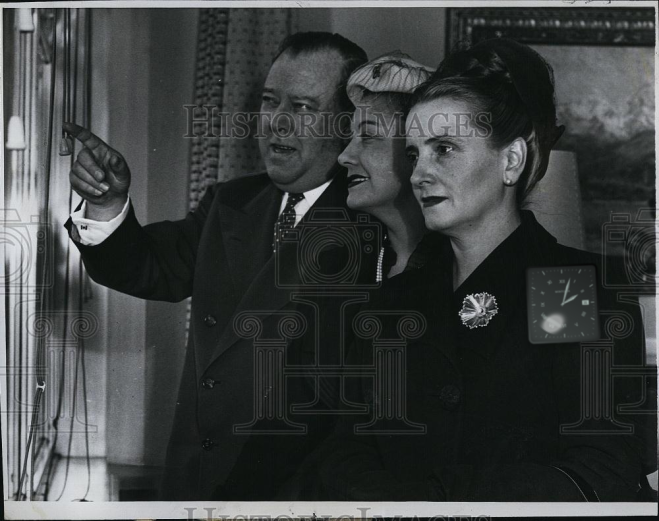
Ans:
**2:03**
